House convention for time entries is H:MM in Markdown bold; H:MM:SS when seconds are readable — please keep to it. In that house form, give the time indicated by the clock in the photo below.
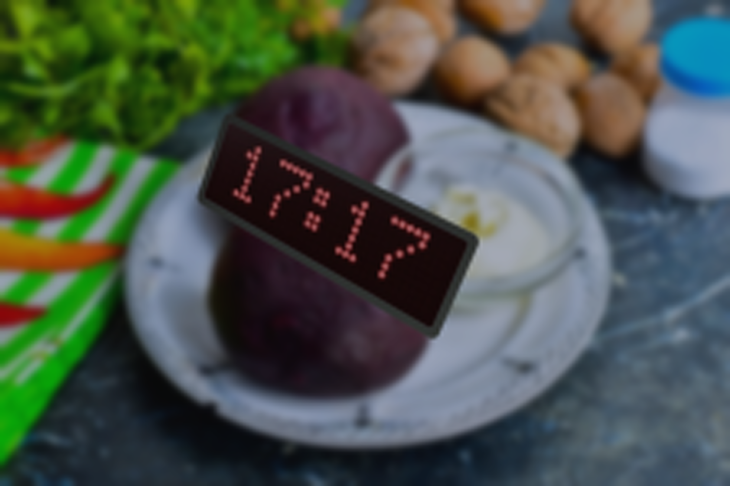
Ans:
**17:17**
